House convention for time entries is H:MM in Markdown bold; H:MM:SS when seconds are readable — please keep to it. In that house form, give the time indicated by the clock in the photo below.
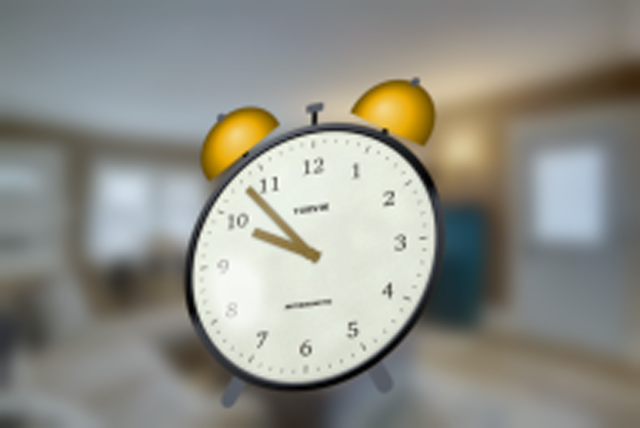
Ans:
**9:53**
